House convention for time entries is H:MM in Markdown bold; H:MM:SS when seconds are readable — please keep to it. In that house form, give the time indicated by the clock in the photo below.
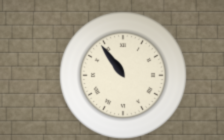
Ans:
**10:54**
